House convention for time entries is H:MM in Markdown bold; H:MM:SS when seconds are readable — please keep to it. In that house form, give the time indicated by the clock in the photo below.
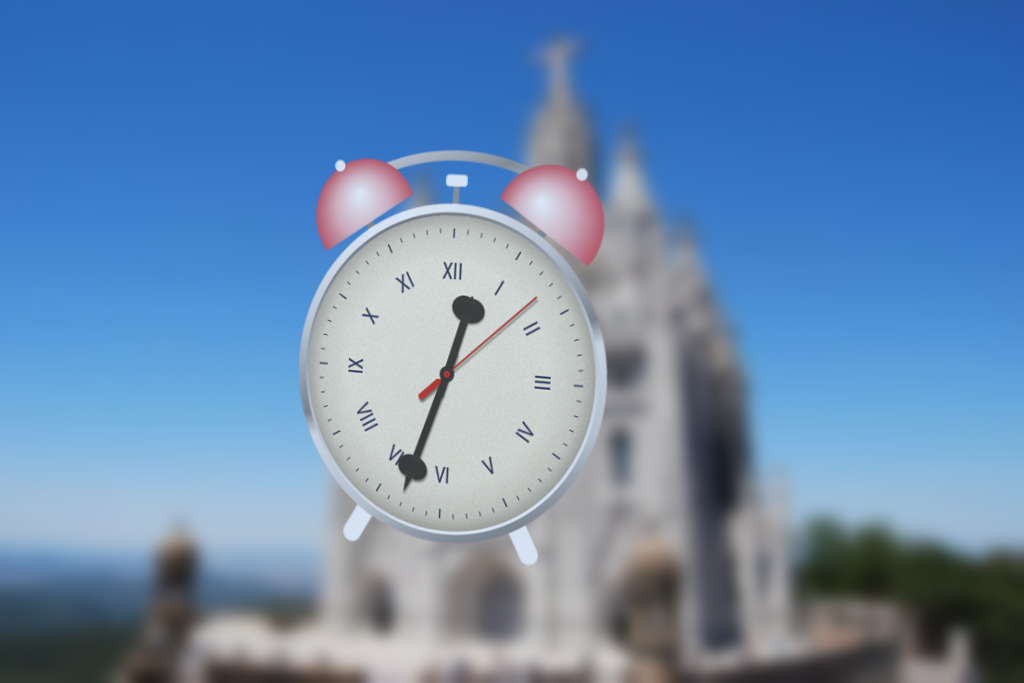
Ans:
**12:33:08**
